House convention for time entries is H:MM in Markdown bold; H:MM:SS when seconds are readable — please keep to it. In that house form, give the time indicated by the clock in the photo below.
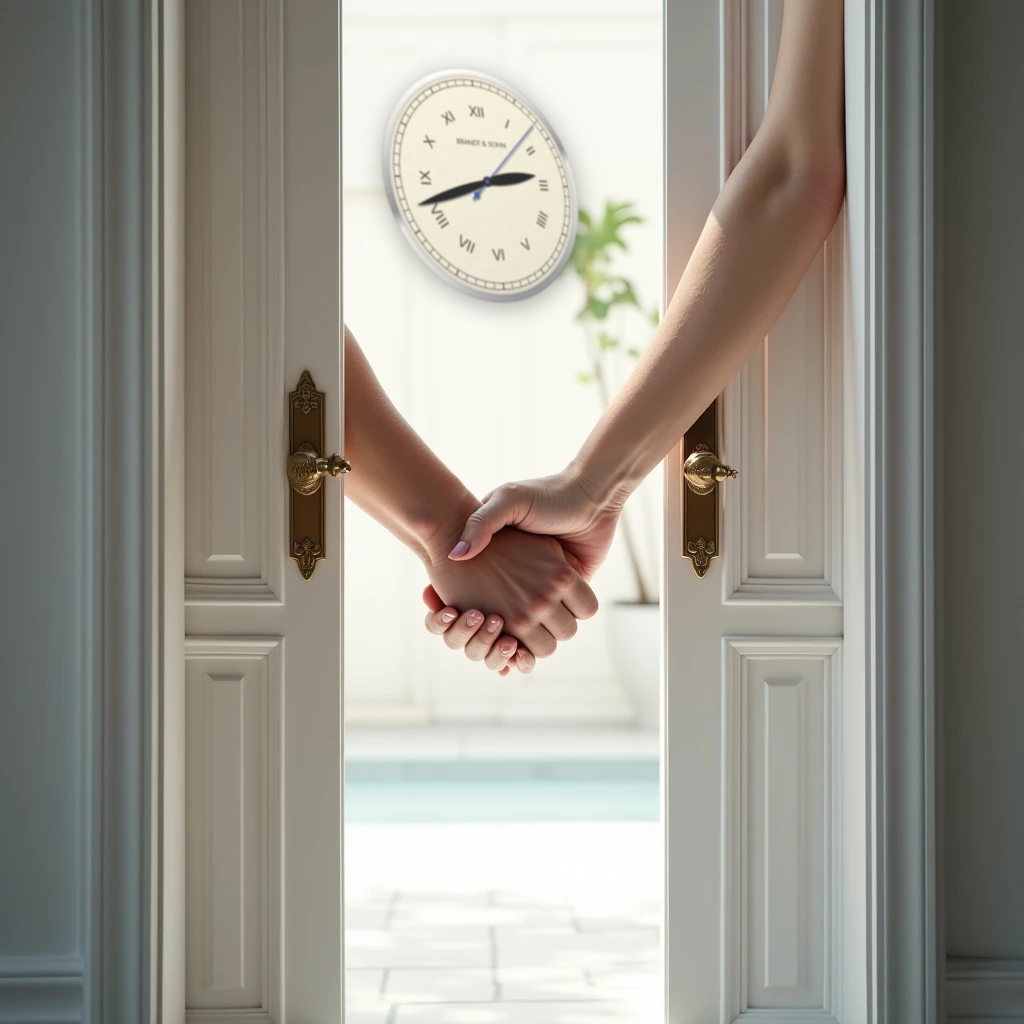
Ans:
**2:42:08**
